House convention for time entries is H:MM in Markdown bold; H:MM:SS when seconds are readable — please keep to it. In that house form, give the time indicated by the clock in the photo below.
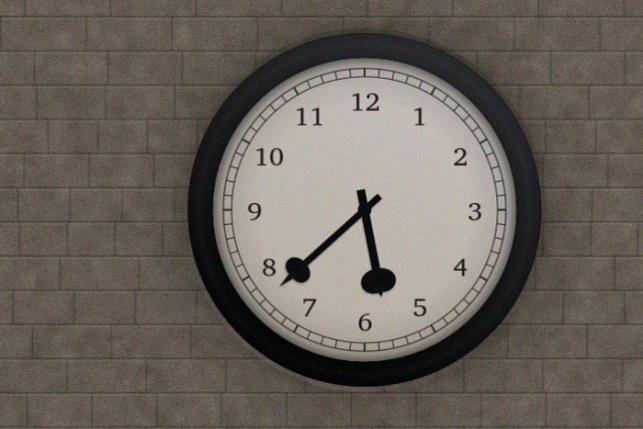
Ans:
**5:38**
